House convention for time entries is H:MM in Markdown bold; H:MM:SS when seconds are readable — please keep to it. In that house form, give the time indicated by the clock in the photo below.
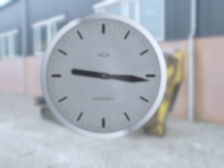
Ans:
**9:16**
